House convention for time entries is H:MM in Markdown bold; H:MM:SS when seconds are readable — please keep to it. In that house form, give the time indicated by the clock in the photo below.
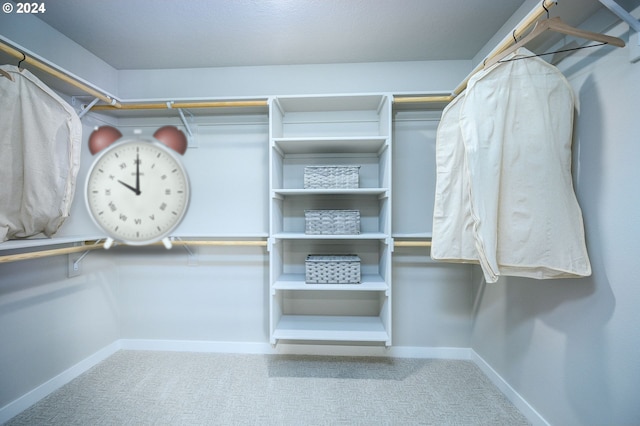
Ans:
**10:00**
